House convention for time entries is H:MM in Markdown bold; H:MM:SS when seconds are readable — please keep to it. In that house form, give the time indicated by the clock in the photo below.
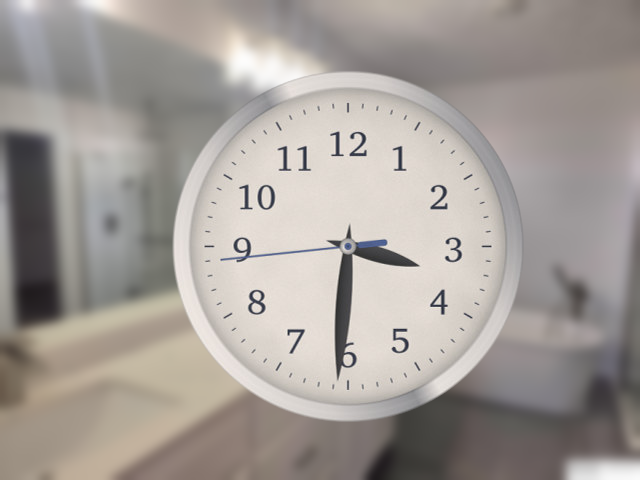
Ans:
**3:30:44**
